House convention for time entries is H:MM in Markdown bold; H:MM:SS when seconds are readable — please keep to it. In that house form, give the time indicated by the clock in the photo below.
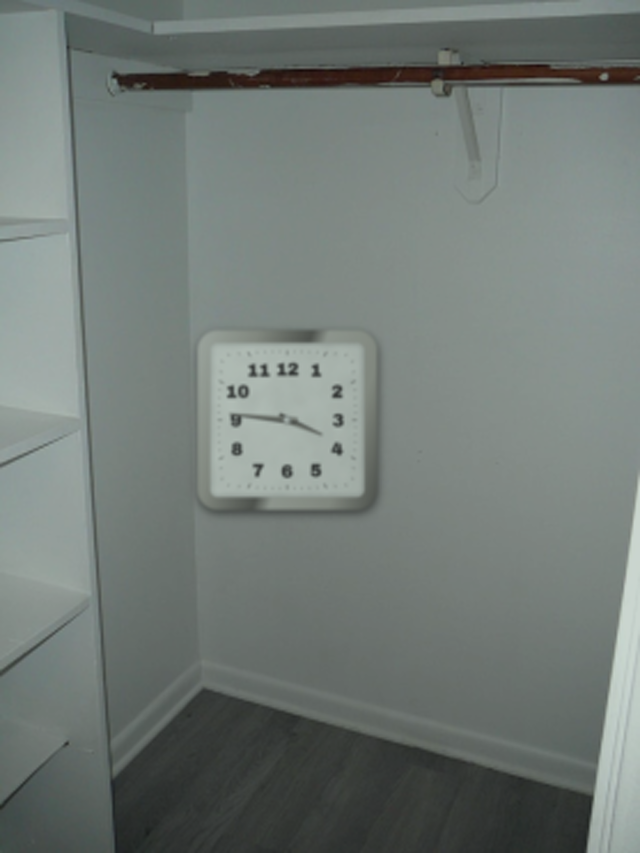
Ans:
**3:46**
